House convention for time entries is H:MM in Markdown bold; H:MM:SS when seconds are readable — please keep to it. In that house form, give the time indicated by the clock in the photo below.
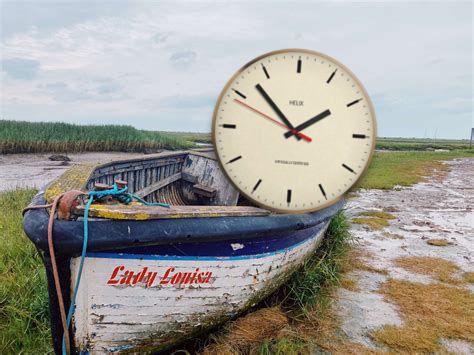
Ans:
**1:52:49**
